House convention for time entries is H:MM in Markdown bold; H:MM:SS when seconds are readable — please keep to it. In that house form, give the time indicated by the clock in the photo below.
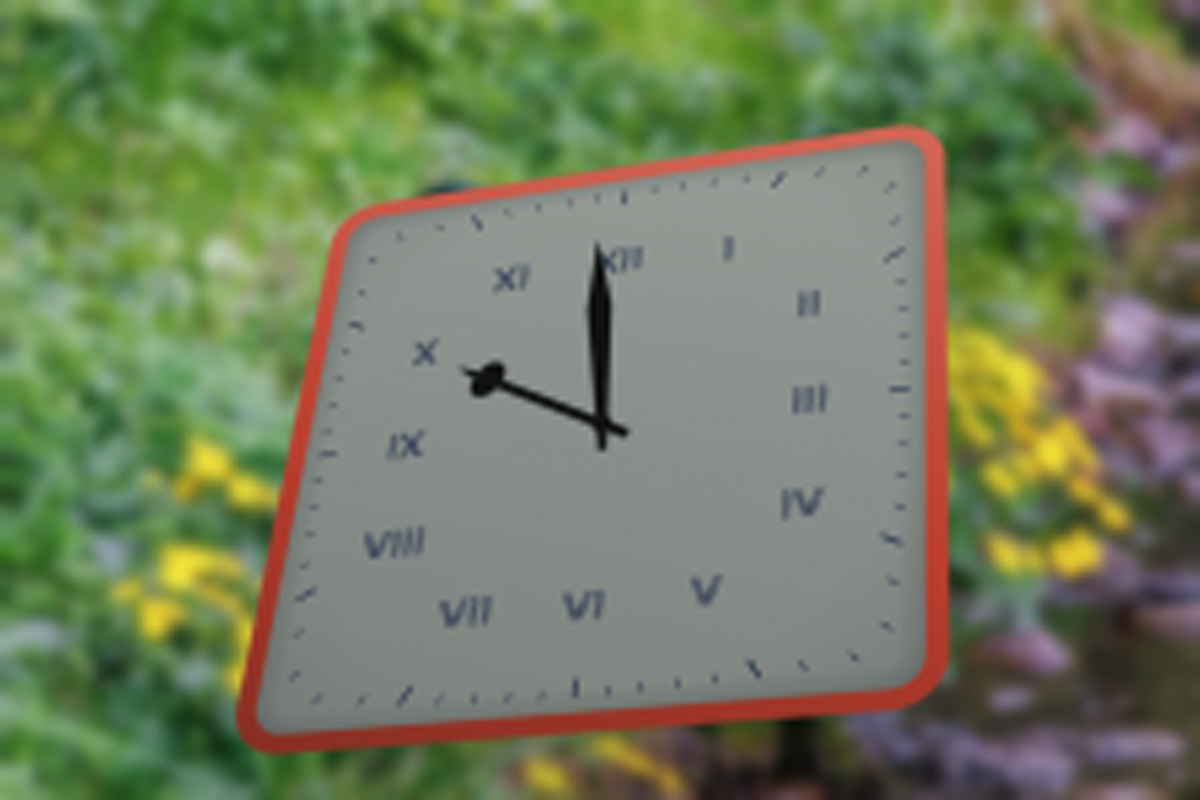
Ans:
**9:59**
